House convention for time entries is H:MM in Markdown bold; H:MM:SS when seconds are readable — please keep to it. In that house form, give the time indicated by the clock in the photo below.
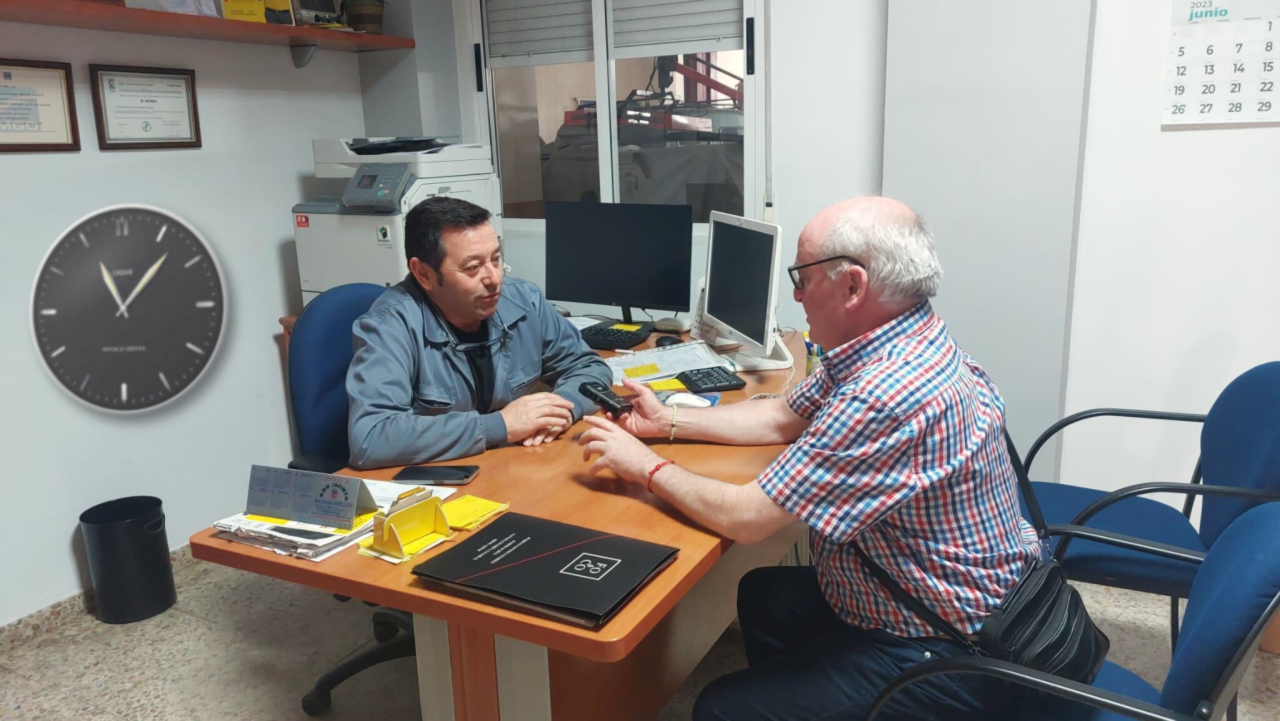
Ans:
**11:07**
